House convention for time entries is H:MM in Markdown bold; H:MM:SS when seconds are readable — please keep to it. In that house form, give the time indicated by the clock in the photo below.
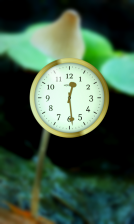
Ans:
**12:29**
